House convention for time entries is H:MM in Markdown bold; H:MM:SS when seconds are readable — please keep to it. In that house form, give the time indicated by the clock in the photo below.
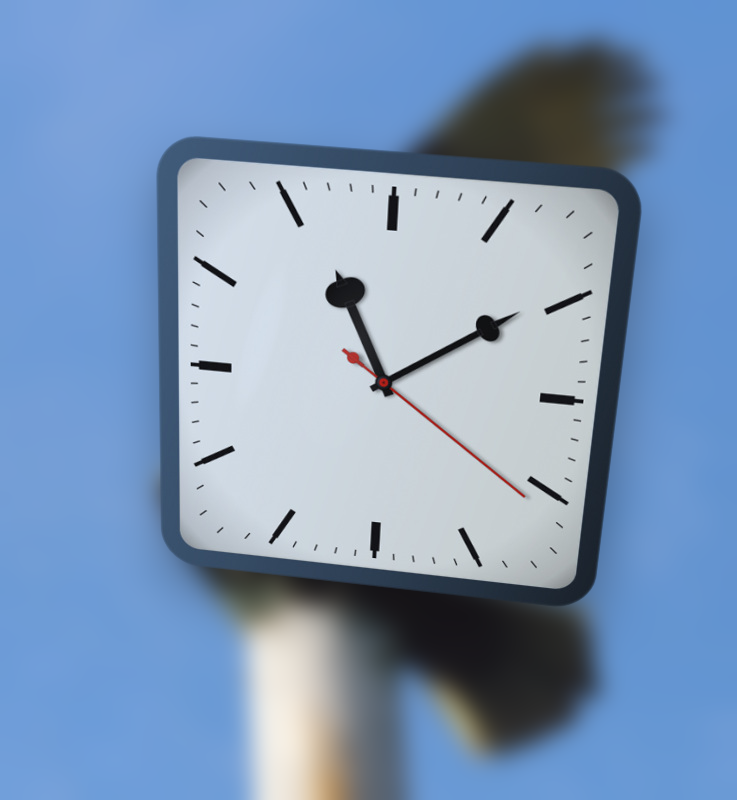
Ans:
**11:09:21**
